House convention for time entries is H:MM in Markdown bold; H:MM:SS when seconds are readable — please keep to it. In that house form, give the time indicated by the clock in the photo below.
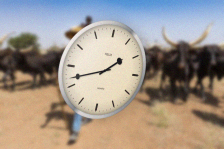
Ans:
**1:42**
